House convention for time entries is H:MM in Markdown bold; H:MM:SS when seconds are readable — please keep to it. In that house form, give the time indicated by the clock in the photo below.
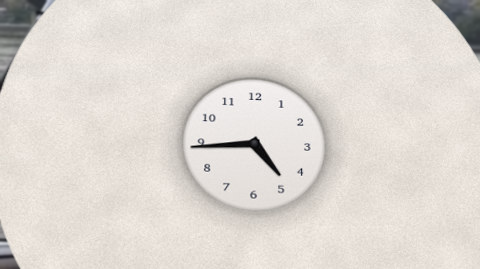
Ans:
**4:44**
